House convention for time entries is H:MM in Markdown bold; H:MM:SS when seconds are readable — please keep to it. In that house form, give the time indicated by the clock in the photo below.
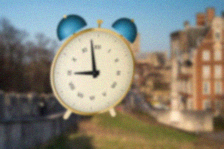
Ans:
**8:58**
